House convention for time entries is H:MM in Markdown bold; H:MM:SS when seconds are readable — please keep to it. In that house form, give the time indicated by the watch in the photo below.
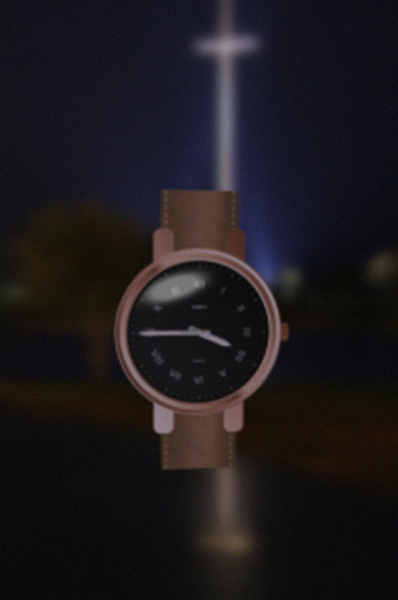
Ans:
**3:45**
